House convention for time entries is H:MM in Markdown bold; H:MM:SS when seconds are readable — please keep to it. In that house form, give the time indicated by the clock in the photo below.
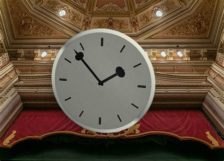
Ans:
**1:53**
